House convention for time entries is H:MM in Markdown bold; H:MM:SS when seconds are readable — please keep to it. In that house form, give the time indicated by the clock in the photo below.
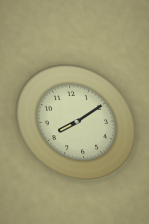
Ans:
**8:10**
